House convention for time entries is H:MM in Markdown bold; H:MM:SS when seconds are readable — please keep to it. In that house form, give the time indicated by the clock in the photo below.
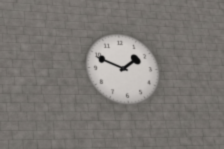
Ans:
**1:49**
